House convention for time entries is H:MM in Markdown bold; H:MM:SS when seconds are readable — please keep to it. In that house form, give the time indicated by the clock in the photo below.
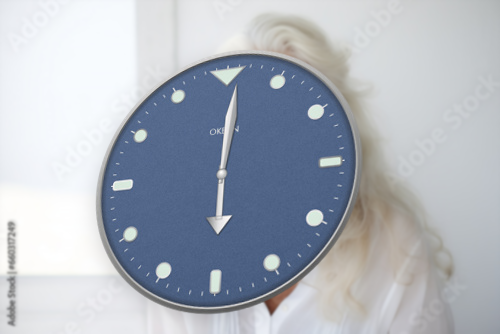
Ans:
**6:01**
